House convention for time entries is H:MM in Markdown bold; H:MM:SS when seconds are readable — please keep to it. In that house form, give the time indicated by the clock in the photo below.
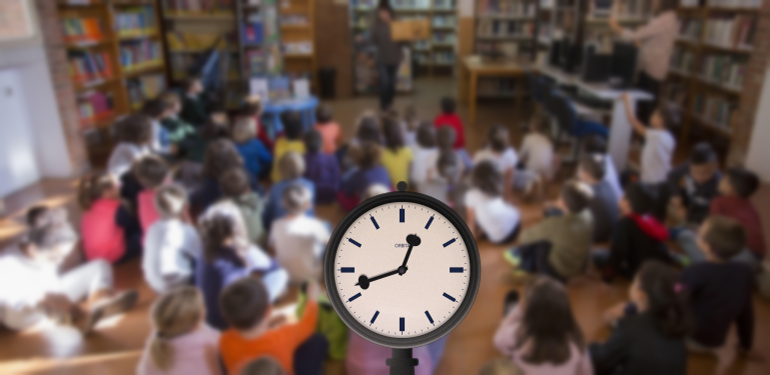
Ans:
**12:42**
